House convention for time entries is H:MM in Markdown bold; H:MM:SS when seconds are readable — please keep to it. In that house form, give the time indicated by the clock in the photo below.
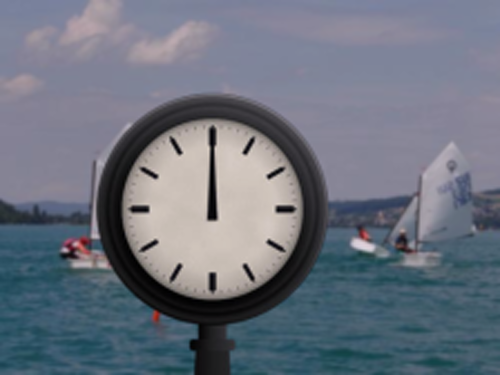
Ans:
**12:00**
